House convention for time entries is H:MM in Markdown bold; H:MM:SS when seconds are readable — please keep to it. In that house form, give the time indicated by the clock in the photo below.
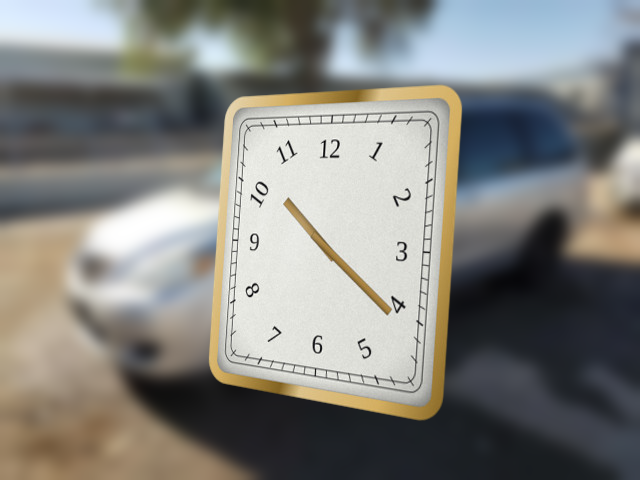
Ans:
**10:21**
